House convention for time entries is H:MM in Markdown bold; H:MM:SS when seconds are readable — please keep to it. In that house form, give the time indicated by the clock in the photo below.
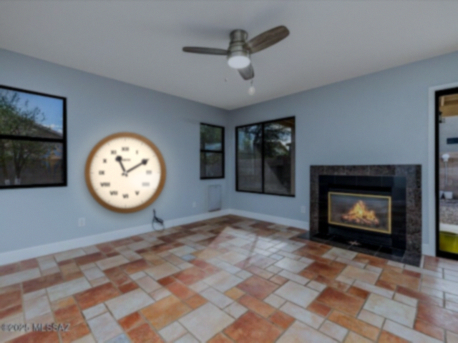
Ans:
**11:10**
